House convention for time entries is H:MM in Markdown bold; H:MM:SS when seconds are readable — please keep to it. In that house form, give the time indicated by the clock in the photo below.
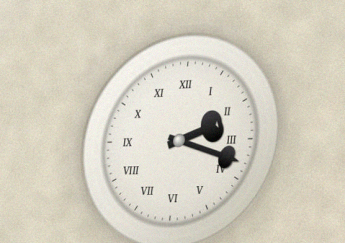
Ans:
**2:18**
